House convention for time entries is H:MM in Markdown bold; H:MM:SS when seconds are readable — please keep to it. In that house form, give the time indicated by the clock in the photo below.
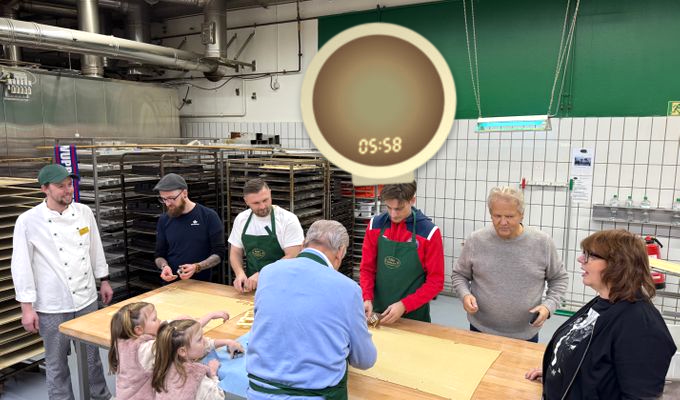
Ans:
**5:58**
